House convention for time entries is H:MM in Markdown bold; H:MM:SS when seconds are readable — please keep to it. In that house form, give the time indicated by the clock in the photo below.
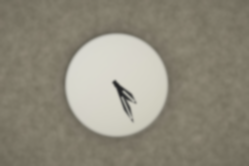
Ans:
**4:26**
